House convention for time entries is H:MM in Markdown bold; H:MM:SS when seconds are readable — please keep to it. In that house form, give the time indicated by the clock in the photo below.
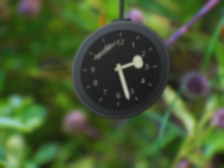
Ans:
**2:27**
